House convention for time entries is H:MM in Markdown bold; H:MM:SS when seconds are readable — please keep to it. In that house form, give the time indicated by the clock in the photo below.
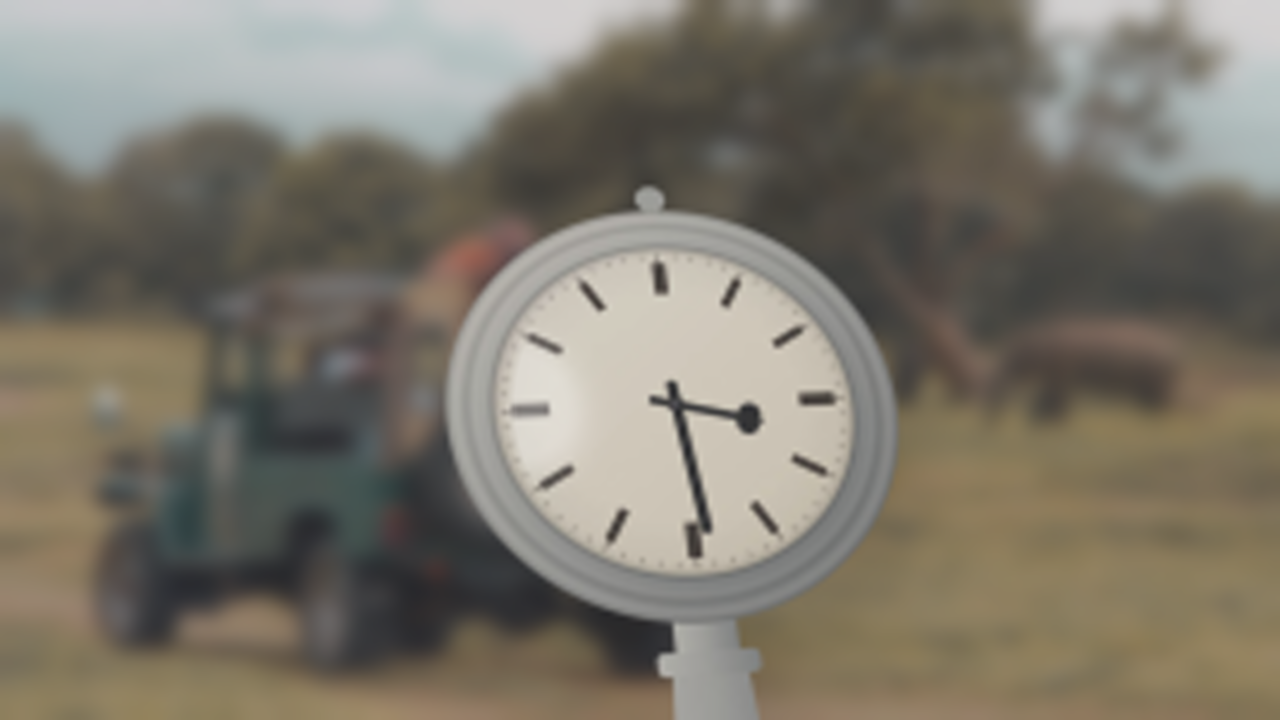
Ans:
**3:29**
